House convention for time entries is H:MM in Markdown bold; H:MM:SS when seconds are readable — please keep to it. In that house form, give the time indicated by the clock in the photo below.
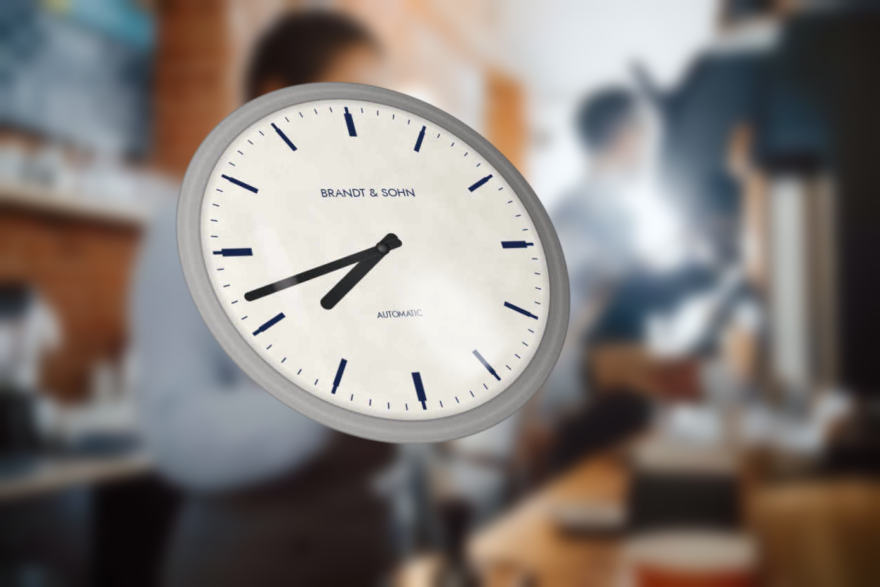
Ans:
**7:42**
